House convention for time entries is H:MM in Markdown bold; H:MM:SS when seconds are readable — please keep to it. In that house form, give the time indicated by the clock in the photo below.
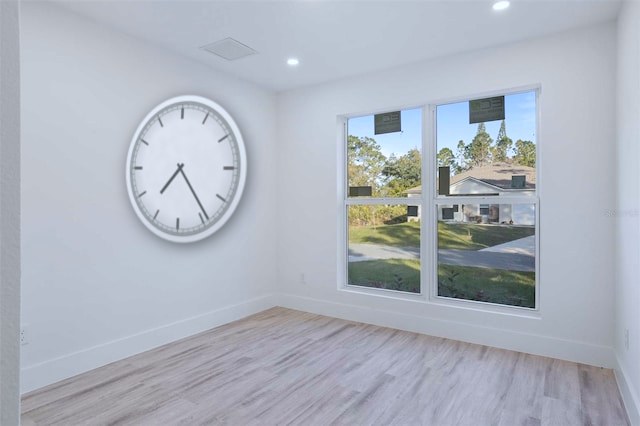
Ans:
**7:24**
